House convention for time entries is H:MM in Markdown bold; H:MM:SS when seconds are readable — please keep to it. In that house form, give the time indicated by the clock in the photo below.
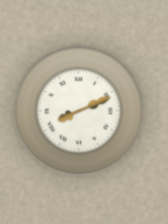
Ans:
**8:11**
